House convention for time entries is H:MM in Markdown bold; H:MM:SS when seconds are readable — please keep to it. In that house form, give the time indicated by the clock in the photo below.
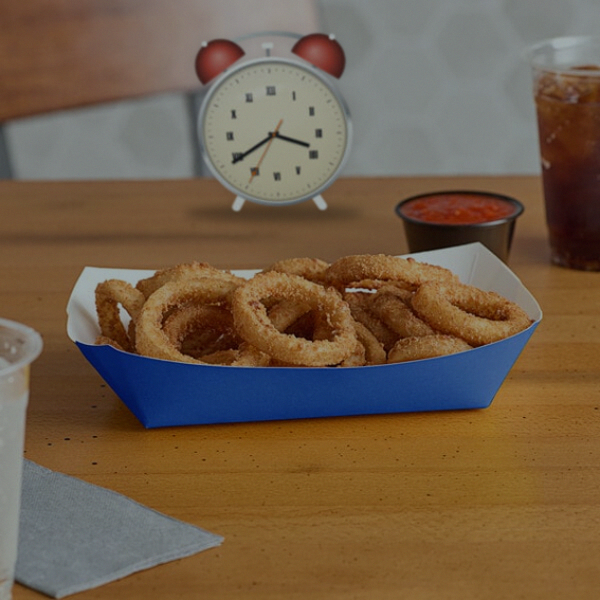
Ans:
**3:39:35**
